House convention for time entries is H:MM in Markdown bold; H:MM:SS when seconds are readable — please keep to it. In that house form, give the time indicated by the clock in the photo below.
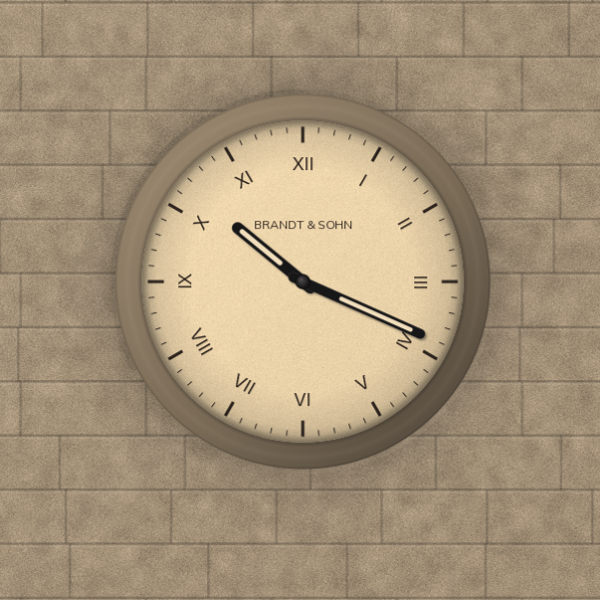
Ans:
**10:19**
